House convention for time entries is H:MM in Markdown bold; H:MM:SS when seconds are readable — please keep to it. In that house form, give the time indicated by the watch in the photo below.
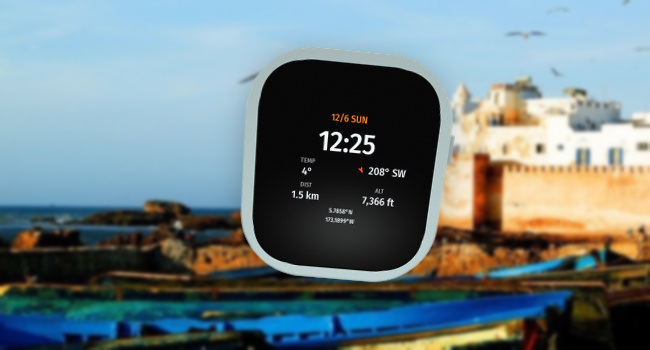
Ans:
**12:25**
